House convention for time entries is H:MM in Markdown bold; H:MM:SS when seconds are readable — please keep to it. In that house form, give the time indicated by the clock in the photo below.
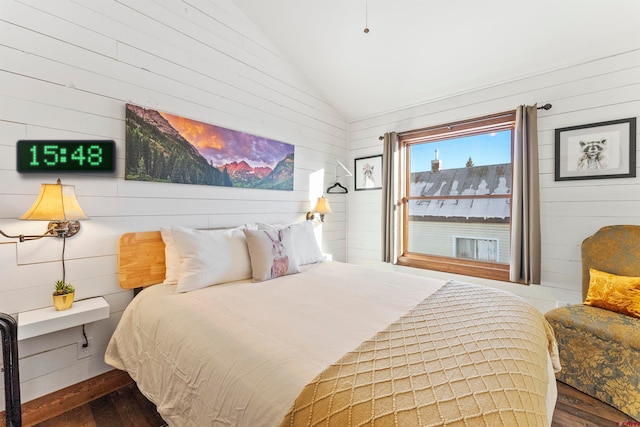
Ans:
**15:48**
